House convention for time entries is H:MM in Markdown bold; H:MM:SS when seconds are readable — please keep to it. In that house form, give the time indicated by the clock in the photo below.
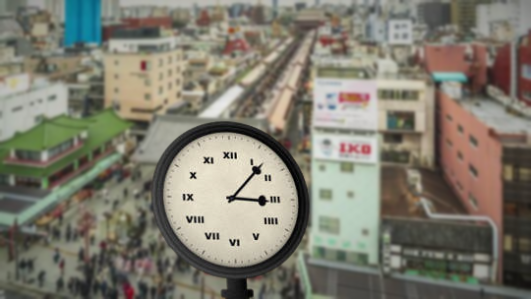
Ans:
**3:07**
